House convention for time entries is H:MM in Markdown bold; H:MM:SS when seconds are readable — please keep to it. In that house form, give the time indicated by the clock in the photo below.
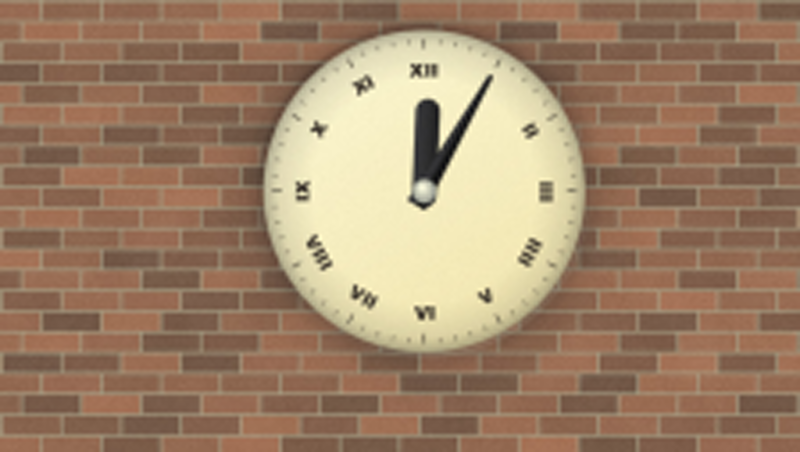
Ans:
**12:05**
